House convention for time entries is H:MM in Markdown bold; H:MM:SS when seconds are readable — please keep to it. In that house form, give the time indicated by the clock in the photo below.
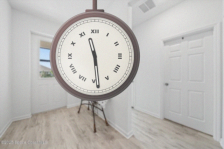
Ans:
**11:29**
